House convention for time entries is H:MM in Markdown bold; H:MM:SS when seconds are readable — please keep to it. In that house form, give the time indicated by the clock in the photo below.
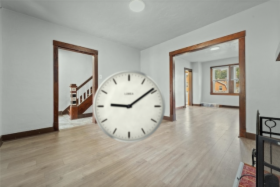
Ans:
**9:09**
